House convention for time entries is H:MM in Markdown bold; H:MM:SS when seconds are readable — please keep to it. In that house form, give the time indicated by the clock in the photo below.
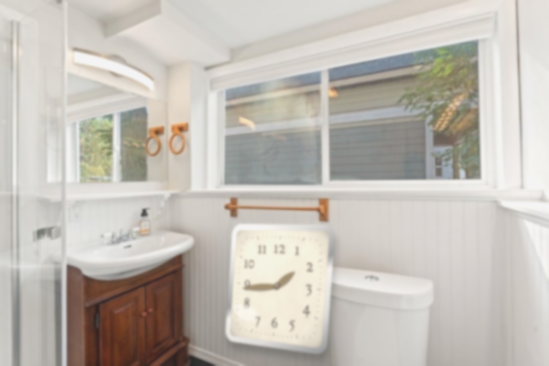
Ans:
**1:44**
